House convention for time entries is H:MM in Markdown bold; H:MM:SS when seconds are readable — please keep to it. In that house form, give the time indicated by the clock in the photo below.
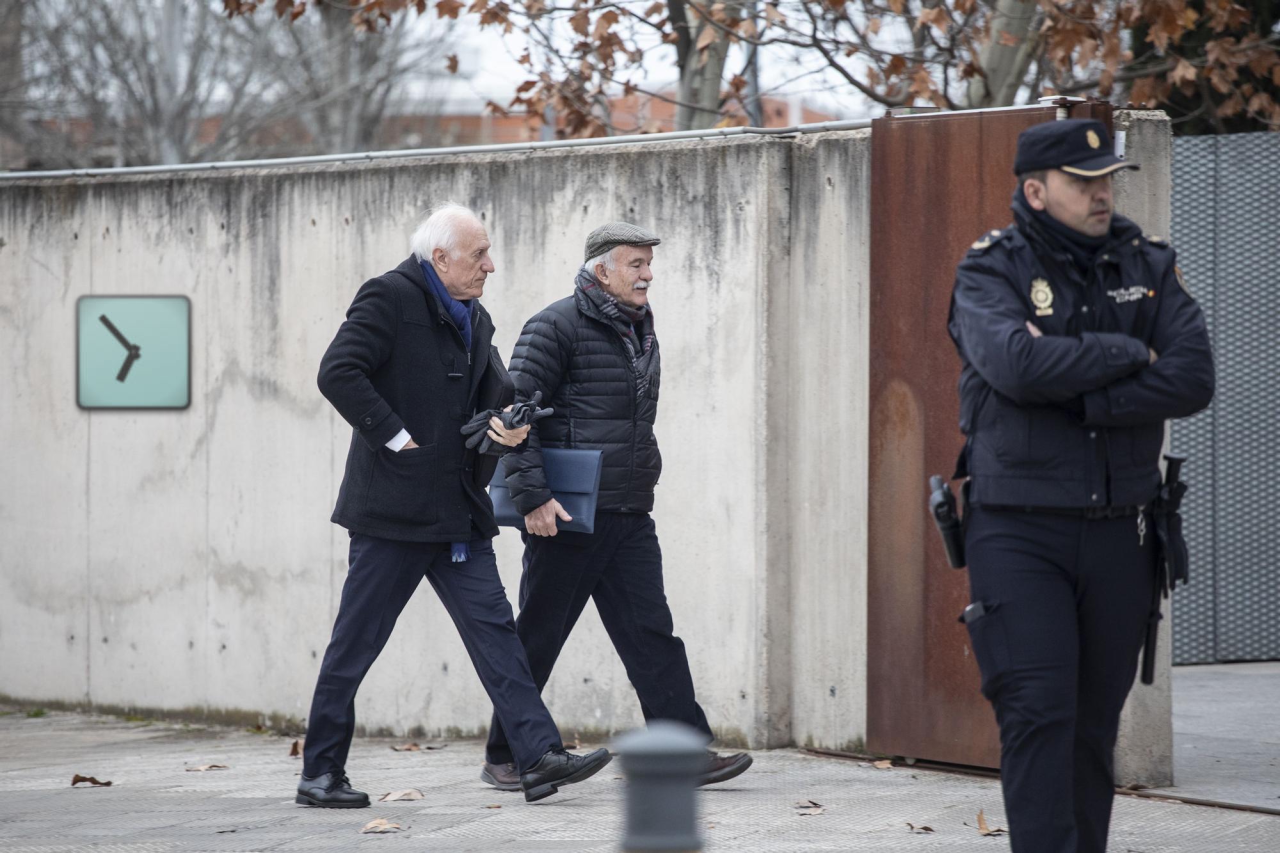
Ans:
**6:53**
